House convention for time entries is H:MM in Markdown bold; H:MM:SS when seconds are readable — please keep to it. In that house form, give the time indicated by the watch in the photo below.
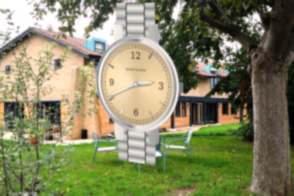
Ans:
**2:41**
